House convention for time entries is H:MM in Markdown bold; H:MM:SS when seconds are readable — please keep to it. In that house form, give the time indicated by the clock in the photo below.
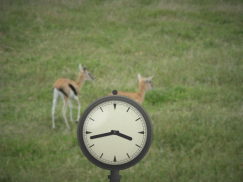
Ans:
**3:43**
